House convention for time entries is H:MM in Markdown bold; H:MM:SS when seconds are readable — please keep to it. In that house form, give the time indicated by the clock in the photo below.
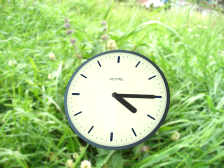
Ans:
**4:15**
